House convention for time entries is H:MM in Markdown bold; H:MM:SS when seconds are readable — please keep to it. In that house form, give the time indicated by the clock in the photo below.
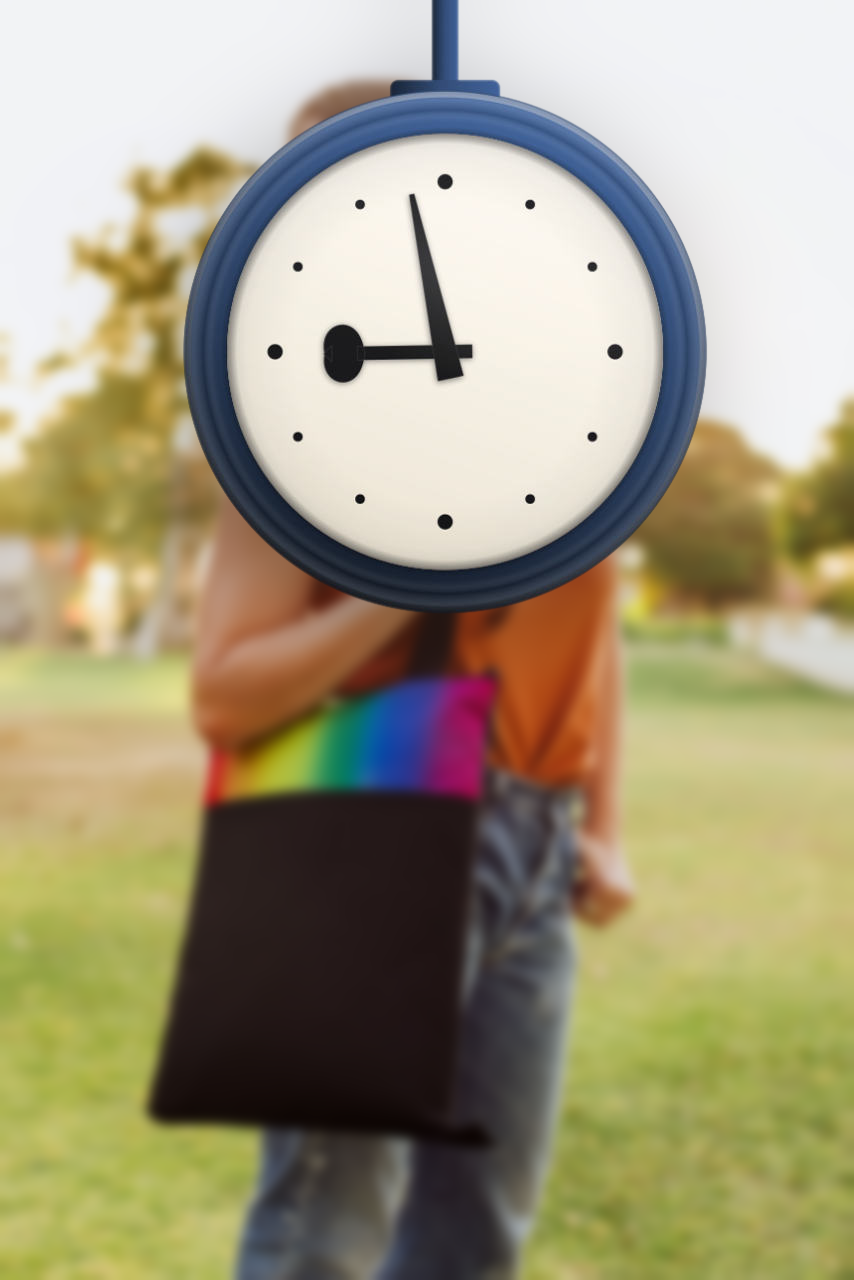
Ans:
**8:58**
